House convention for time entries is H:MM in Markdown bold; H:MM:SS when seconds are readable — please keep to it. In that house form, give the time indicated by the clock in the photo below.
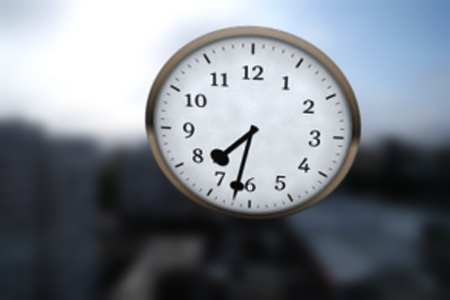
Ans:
**7:32**
